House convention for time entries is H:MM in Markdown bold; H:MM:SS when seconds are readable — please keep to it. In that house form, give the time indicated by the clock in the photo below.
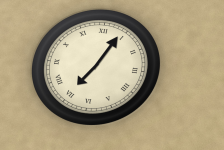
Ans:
**7:04**
